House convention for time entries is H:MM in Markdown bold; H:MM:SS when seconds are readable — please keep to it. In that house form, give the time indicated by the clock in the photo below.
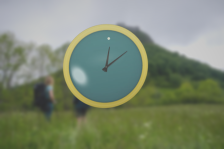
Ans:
**12:08**
